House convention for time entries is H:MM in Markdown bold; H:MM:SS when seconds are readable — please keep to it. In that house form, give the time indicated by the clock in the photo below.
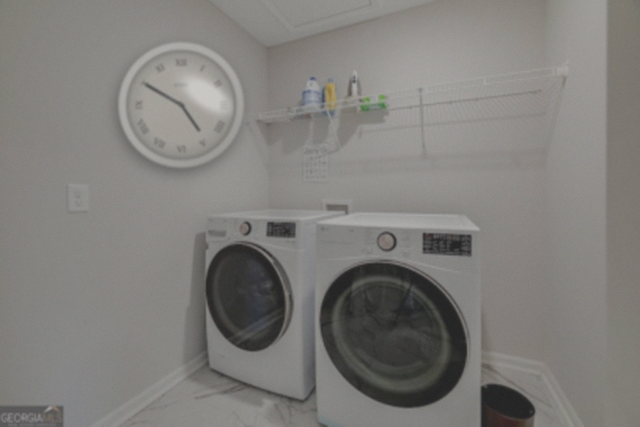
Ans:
**4:50**
